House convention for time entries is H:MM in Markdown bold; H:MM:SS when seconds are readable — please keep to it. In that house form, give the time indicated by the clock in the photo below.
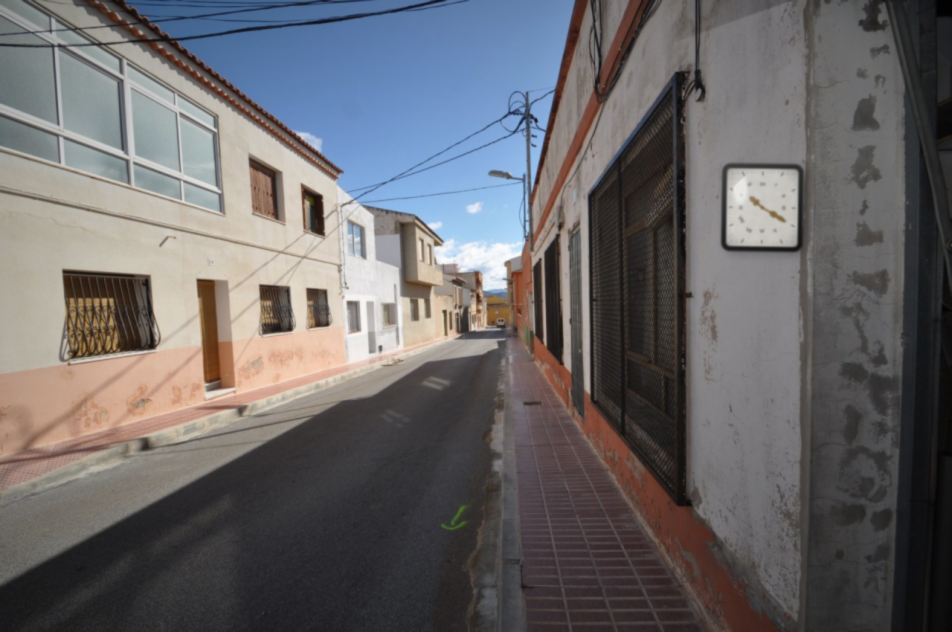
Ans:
**10:20**
